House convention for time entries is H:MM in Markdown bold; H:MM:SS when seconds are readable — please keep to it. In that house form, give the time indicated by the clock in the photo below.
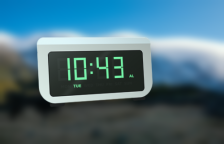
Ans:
**10:43**
